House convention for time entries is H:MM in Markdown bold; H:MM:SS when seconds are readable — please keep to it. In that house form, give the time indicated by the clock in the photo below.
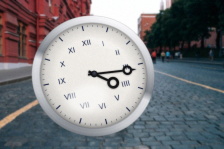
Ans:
**4:16**
